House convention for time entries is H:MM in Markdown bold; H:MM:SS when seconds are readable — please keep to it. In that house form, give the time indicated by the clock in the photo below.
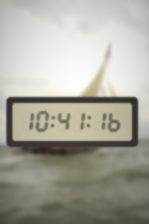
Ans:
**10:41:16**
